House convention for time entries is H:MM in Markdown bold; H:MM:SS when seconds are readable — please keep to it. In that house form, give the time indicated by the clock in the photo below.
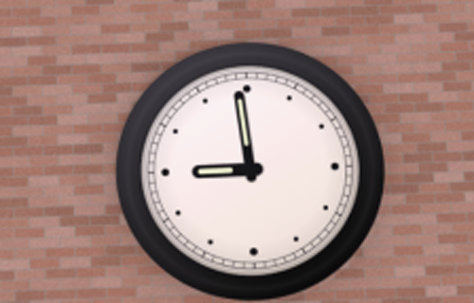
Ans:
**8:59**
